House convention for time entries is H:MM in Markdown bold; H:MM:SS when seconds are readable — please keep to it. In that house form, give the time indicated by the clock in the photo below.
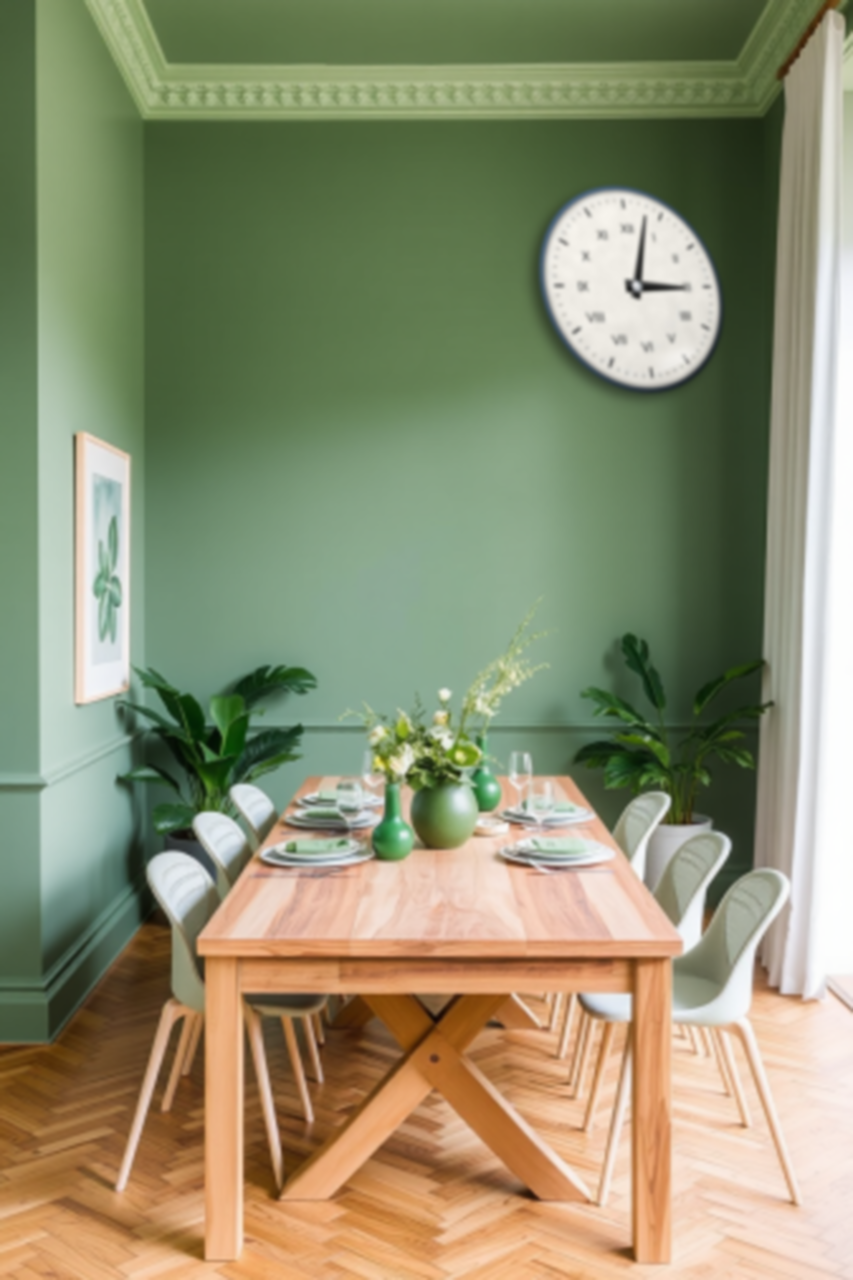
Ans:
**3:03**
